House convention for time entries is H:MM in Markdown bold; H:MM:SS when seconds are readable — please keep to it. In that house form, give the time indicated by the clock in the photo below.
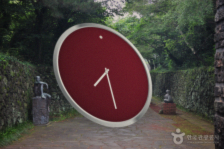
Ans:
**7:29**
